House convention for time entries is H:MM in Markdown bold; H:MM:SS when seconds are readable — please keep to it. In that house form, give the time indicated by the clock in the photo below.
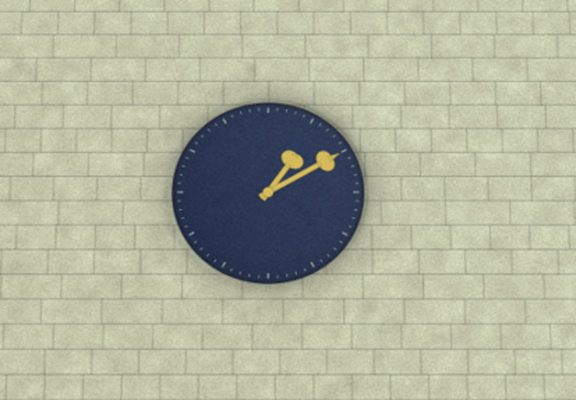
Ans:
**1:10**
